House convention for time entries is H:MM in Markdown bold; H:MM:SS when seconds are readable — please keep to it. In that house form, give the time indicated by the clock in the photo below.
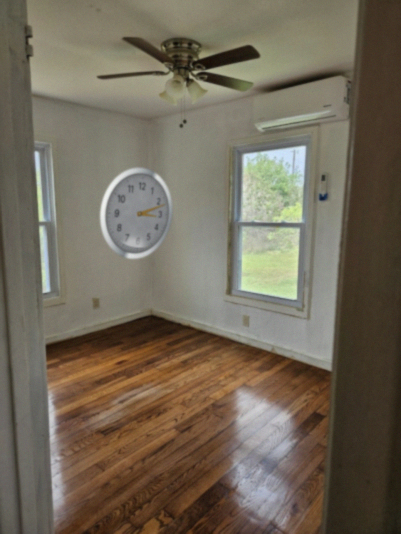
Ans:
**3:12**
